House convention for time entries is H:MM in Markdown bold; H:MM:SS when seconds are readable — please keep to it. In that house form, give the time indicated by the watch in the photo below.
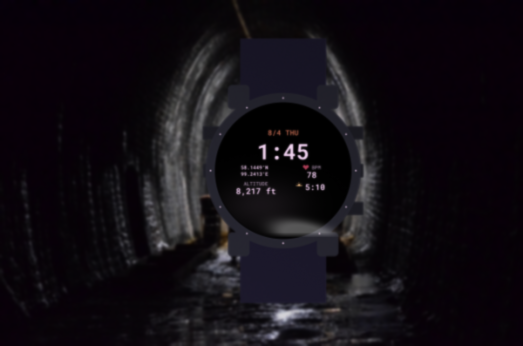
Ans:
**1:45**
